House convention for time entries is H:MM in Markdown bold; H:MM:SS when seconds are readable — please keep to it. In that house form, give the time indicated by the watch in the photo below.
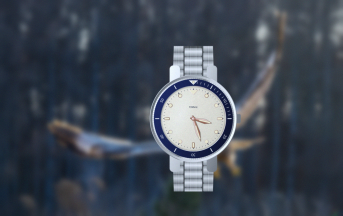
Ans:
**3:27**
